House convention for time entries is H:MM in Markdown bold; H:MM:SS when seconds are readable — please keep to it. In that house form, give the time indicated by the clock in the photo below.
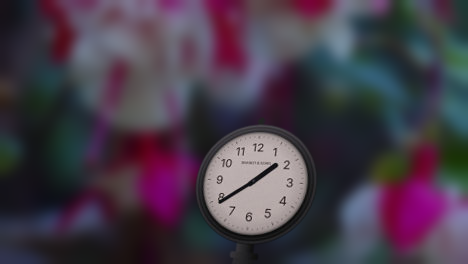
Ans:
**1:39**
